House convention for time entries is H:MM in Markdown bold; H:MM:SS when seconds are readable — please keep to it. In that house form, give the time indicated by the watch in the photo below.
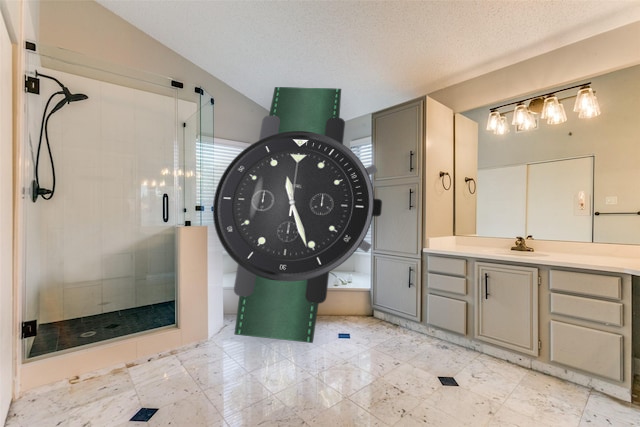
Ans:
**11:26**
